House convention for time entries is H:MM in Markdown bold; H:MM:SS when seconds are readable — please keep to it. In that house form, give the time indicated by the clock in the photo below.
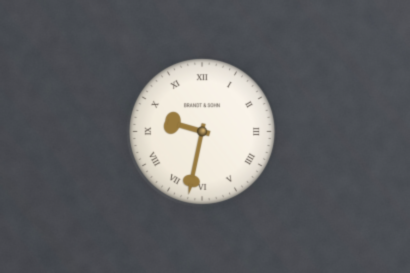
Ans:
**9:32**
